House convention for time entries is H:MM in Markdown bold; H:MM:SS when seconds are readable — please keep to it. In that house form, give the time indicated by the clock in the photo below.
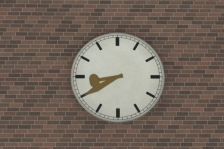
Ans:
**8:40**
